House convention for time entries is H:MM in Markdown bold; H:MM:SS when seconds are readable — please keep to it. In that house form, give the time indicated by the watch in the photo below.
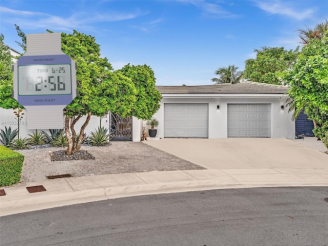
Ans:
**2:56**
